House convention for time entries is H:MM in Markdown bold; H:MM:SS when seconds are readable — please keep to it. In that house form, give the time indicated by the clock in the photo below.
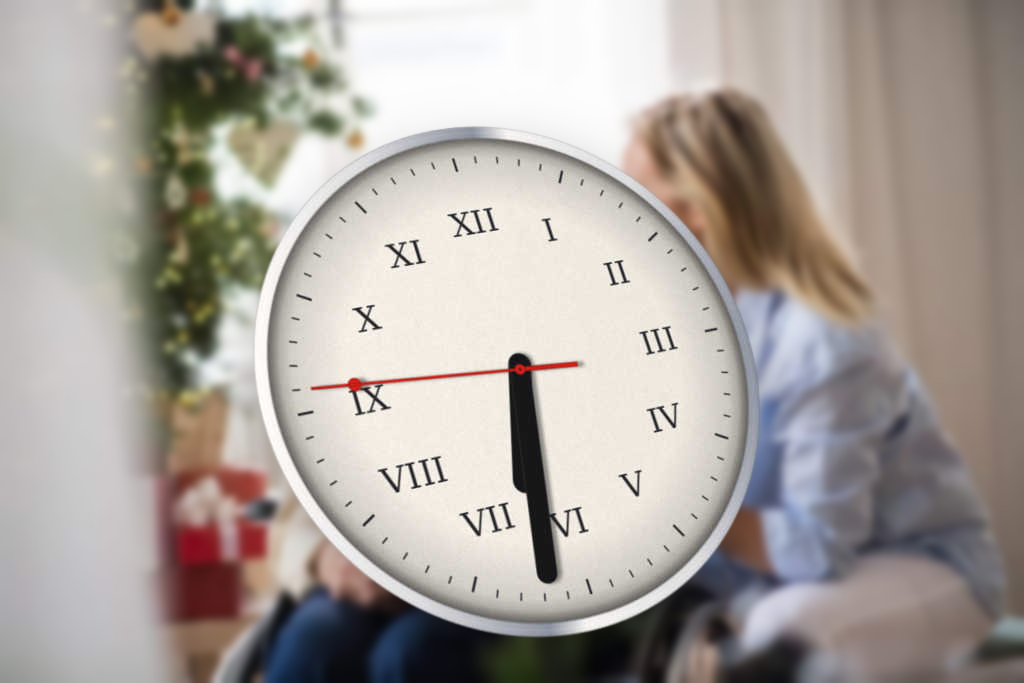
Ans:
**6:31:46**
